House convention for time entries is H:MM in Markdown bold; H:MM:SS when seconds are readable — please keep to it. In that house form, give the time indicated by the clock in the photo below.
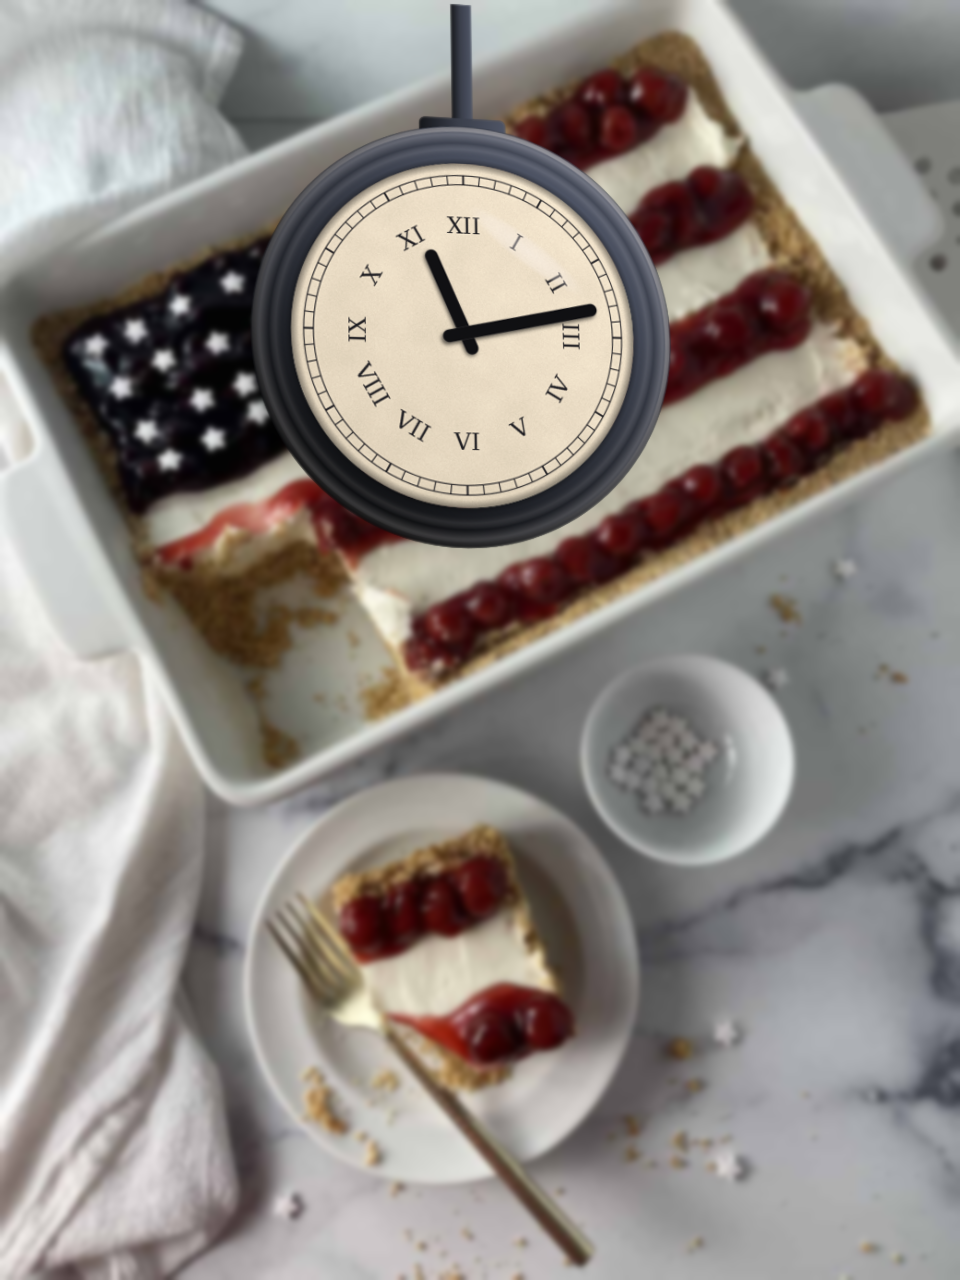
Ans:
**11:13**
